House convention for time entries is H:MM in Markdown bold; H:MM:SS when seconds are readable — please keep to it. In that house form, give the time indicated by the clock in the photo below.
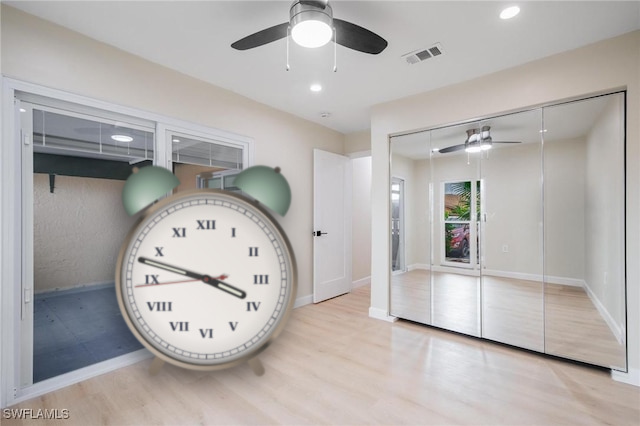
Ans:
**3:47:44**
